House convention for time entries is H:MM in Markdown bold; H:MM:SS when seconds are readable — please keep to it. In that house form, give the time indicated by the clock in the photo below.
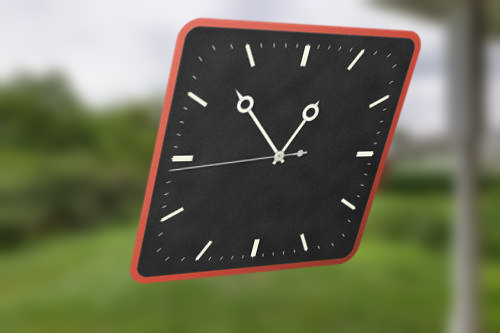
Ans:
**12:52:44**
